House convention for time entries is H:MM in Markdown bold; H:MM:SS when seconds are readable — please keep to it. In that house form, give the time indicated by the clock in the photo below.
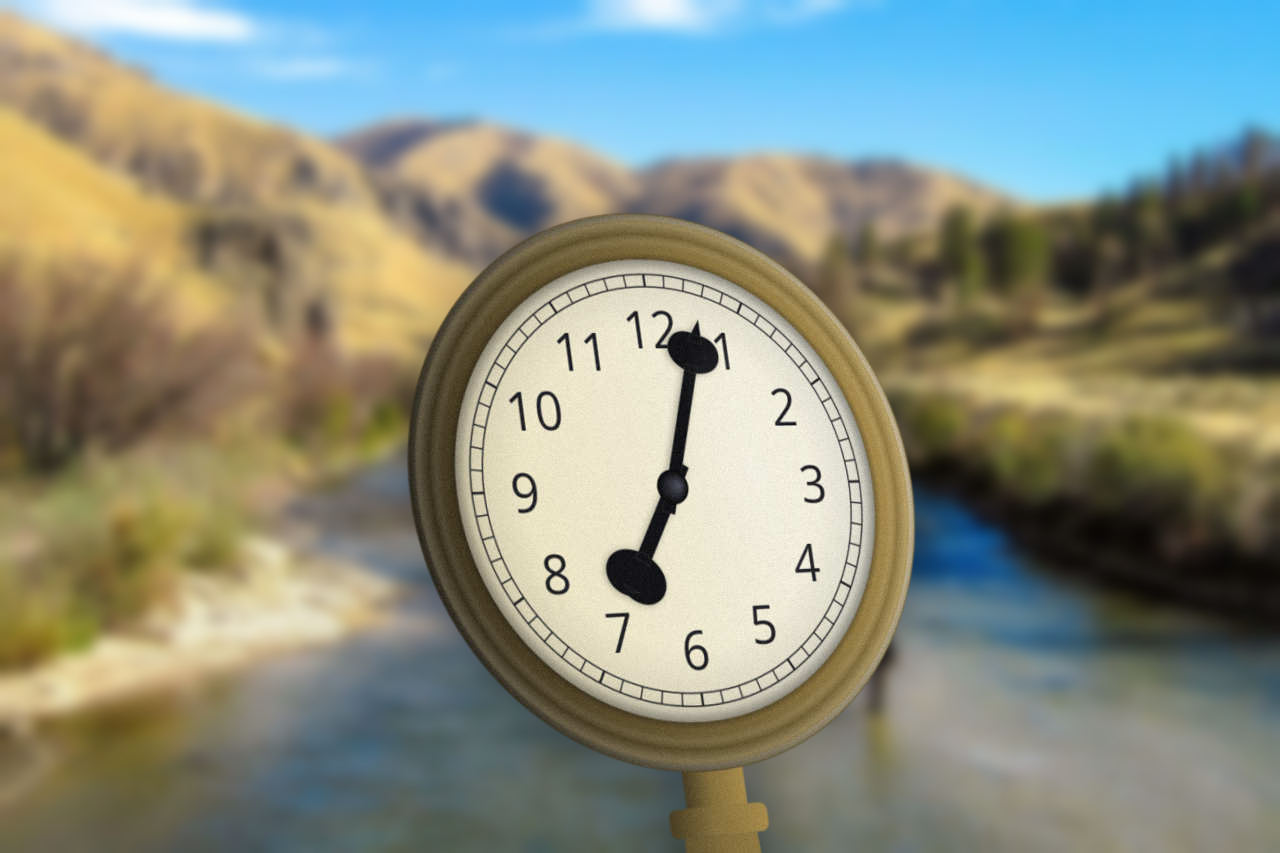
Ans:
**7:03**
